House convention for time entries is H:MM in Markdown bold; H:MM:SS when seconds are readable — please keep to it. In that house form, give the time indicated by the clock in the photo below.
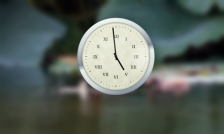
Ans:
**4:59**
